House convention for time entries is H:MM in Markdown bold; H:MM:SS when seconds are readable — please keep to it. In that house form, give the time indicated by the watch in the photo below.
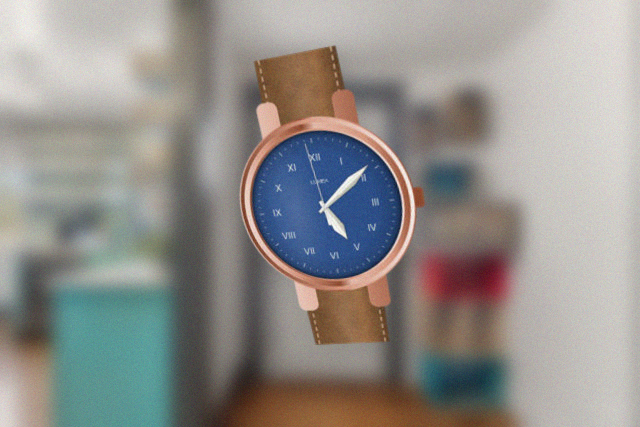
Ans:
**5:08:59**
